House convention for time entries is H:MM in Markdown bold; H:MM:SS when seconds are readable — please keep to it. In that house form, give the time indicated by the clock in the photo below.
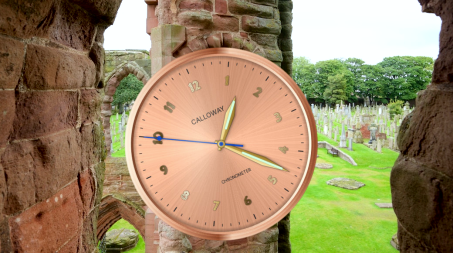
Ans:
**1:22:50**
